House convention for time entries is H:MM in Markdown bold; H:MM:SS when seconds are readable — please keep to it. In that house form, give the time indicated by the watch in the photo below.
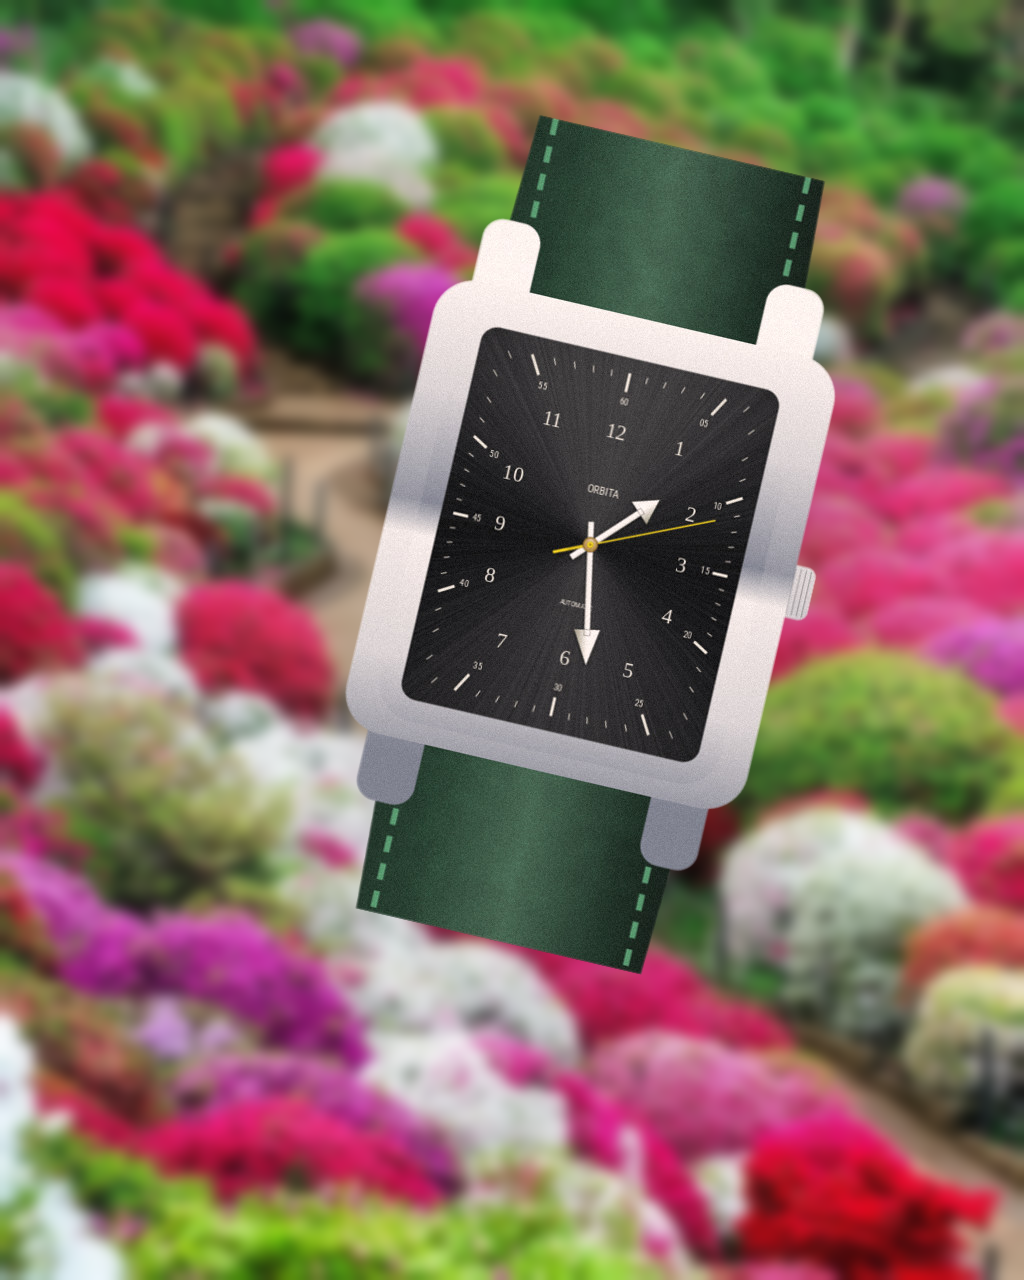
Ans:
**1:28:11**
